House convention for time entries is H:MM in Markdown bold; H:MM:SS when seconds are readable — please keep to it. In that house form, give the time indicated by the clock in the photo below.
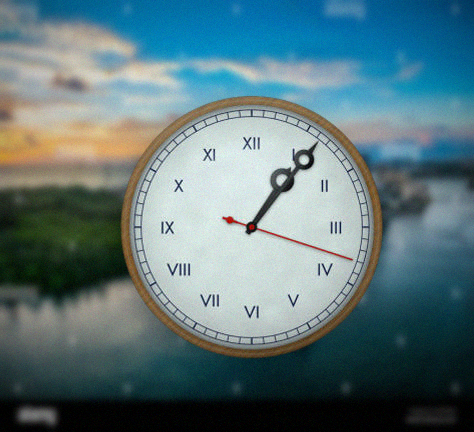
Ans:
**1:06:18**
